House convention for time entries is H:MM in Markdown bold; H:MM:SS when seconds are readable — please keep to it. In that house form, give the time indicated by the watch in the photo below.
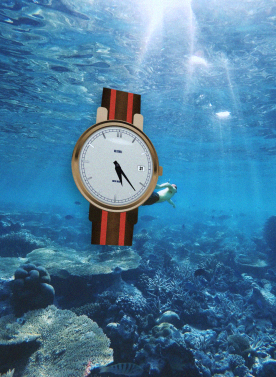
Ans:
**5:23**
